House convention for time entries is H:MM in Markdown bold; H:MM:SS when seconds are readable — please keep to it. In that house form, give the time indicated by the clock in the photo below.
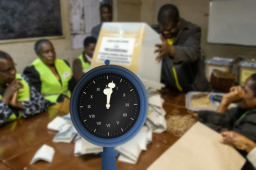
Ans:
**12:02**
